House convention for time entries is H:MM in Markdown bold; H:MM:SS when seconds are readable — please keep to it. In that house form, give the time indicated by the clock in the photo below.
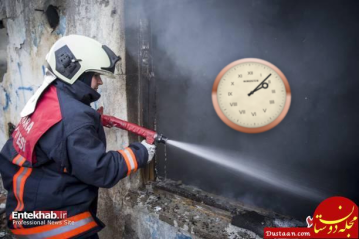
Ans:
**2:08**
